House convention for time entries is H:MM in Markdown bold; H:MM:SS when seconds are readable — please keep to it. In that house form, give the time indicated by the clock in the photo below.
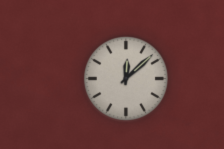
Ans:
**12:08**
